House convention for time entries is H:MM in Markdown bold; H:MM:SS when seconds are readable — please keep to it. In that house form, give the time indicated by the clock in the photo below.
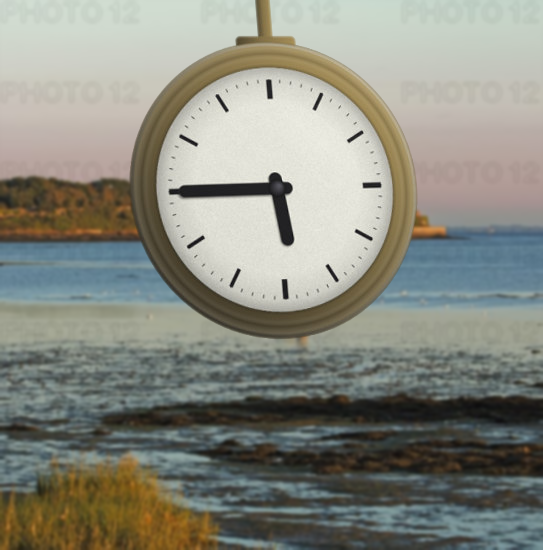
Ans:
**5:45**
